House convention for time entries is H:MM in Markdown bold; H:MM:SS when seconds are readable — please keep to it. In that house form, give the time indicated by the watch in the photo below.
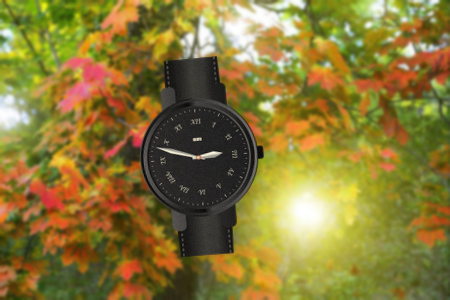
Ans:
**2:48**
